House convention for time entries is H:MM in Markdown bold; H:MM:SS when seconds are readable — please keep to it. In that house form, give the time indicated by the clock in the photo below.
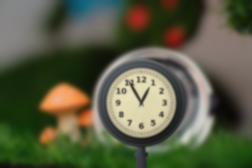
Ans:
**12:55**
